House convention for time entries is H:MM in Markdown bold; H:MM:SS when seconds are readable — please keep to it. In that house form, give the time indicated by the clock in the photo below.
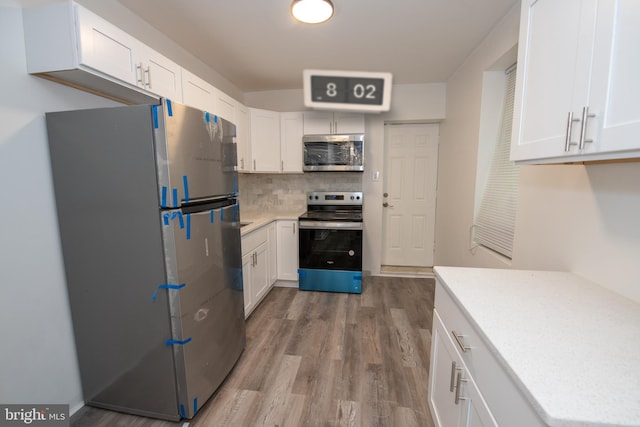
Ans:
**8:02**
